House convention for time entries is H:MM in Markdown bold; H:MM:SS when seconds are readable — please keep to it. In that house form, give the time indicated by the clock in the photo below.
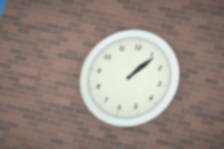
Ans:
**1:06**
